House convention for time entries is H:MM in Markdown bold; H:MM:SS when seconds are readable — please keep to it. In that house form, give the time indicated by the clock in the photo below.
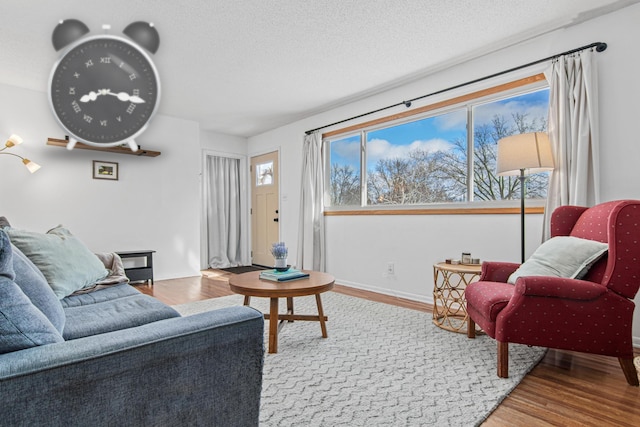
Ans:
**8:17**
